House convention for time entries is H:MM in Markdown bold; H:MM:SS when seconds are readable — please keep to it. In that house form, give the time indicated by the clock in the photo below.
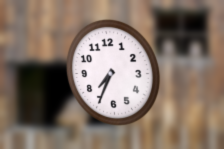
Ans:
**7:35**
